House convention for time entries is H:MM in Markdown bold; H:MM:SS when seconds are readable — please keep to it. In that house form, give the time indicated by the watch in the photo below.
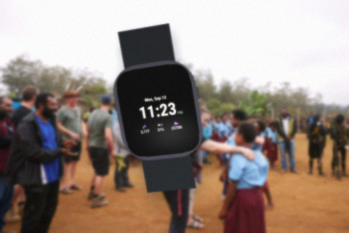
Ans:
**11:23**
